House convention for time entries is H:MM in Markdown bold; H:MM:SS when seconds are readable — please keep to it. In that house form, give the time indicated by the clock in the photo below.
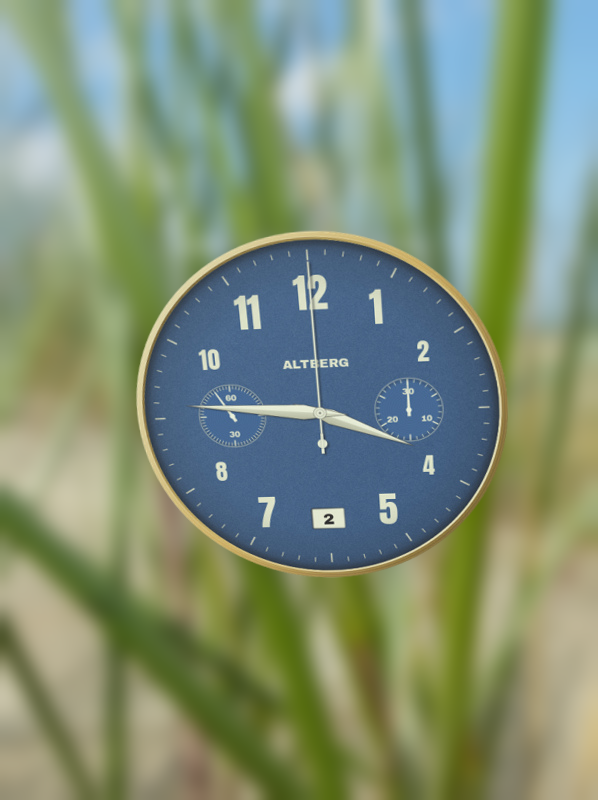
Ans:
**3:45:55**
